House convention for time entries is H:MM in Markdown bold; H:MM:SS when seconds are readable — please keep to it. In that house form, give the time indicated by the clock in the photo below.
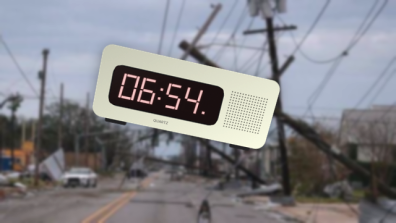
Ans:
**6:54**
